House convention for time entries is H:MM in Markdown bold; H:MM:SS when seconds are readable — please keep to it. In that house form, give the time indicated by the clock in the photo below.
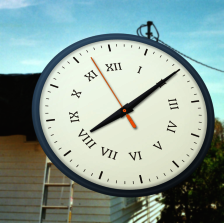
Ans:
**8:09:57**
